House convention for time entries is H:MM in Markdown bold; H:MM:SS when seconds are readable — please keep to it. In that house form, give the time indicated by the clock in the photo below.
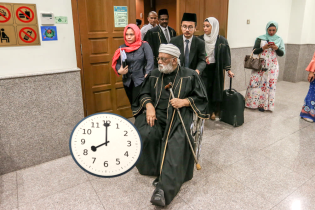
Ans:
**8:00**
